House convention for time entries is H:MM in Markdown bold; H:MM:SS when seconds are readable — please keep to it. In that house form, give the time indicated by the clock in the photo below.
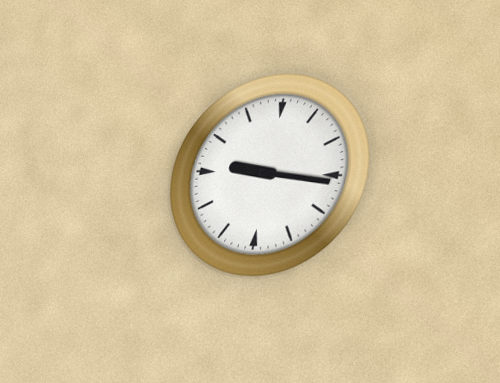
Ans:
**9:16**
